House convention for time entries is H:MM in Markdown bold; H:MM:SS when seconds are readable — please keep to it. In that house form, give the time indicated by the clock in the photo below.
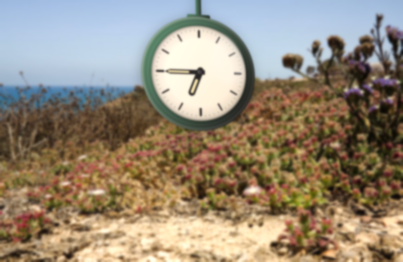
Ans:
**6:45**
